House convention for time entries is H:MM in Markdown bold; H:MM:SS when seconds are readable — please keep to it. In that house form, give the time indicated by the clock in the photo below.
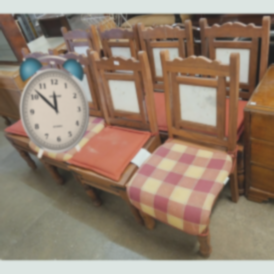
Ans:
**11:52**
